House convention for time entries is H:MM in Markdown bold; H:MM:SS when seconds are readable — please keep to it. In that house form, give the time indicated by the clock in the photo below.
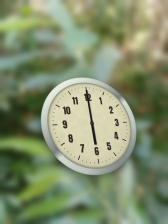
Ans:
**6:00**
